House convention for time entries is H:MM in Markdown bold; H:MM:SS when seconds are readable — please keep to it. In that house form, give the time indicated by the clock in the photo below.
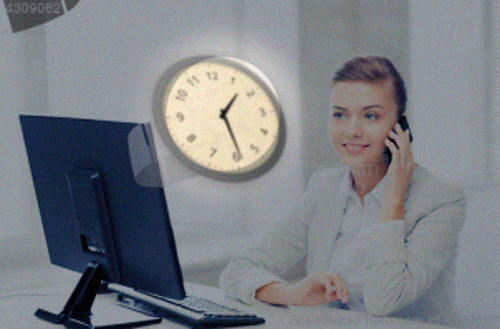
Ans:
**1:29**
